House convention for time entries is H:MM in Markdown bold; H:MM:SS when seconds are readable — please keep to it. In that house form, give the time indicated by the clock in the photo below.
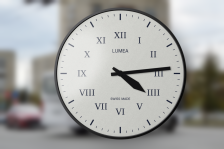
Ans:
**4:14**
